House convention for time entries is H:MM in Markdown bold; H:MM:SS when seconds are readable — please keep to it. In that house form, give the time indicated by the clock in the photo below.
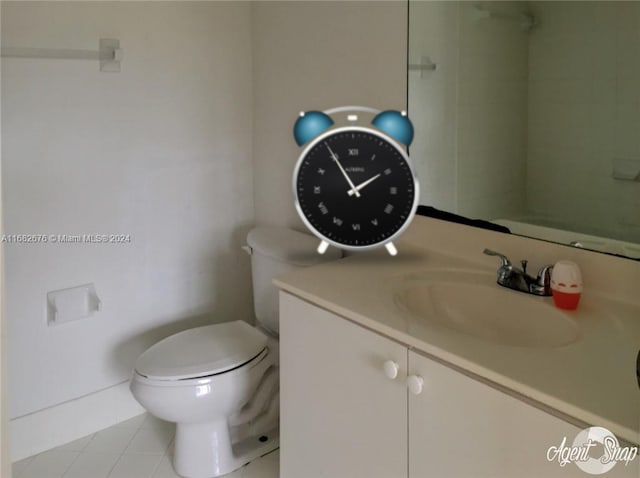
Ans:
**1:55**
